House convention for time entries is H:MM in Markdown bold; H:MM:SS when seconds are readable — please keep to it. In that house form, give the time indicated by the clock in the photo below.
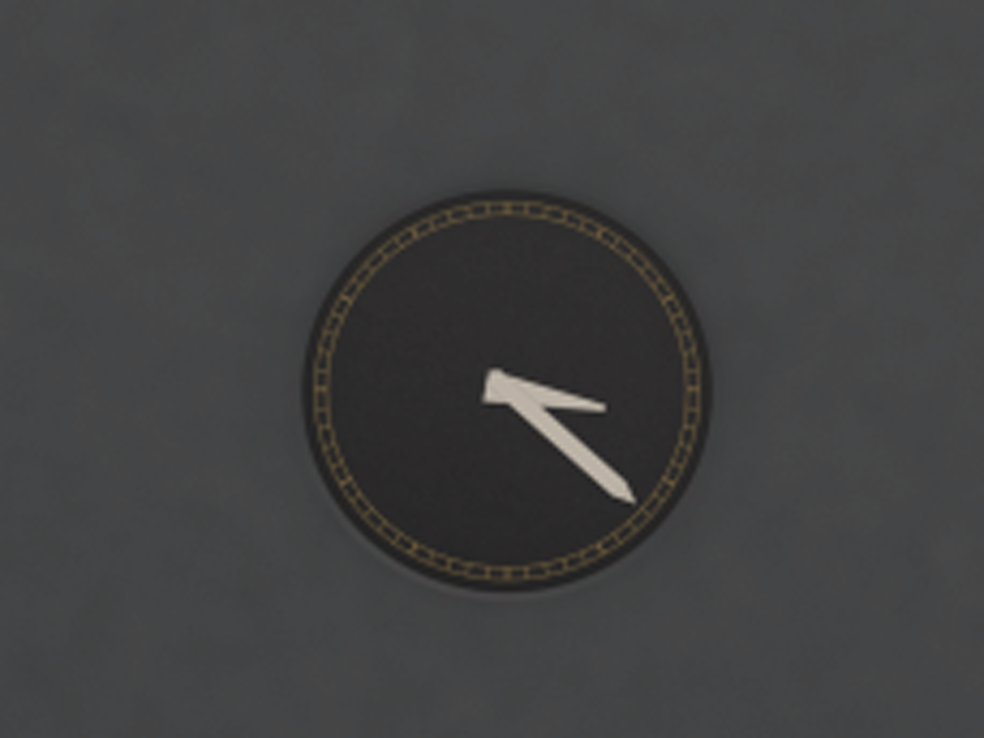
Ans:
**3:22**
